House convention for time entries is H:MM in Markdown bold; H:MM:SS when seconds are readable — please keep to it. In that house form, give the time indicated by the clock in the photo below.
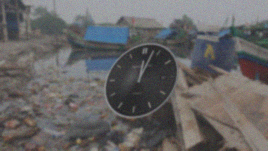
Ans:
**12:03**
